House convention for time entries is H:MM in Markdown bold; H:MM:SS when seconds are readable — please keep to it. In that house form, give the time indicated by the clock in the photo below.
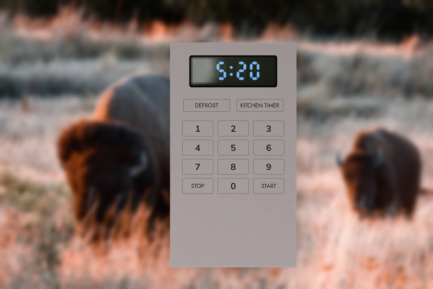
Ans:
**5:20**
